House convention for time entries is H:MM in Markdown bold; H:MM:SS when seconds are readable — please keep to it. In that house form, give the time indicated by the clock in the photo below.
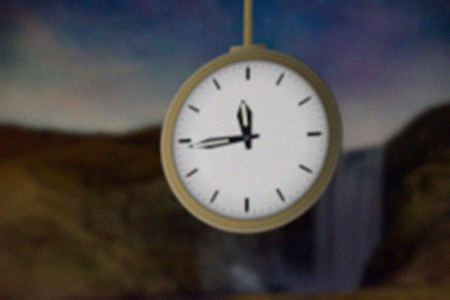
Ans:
**11:44**
